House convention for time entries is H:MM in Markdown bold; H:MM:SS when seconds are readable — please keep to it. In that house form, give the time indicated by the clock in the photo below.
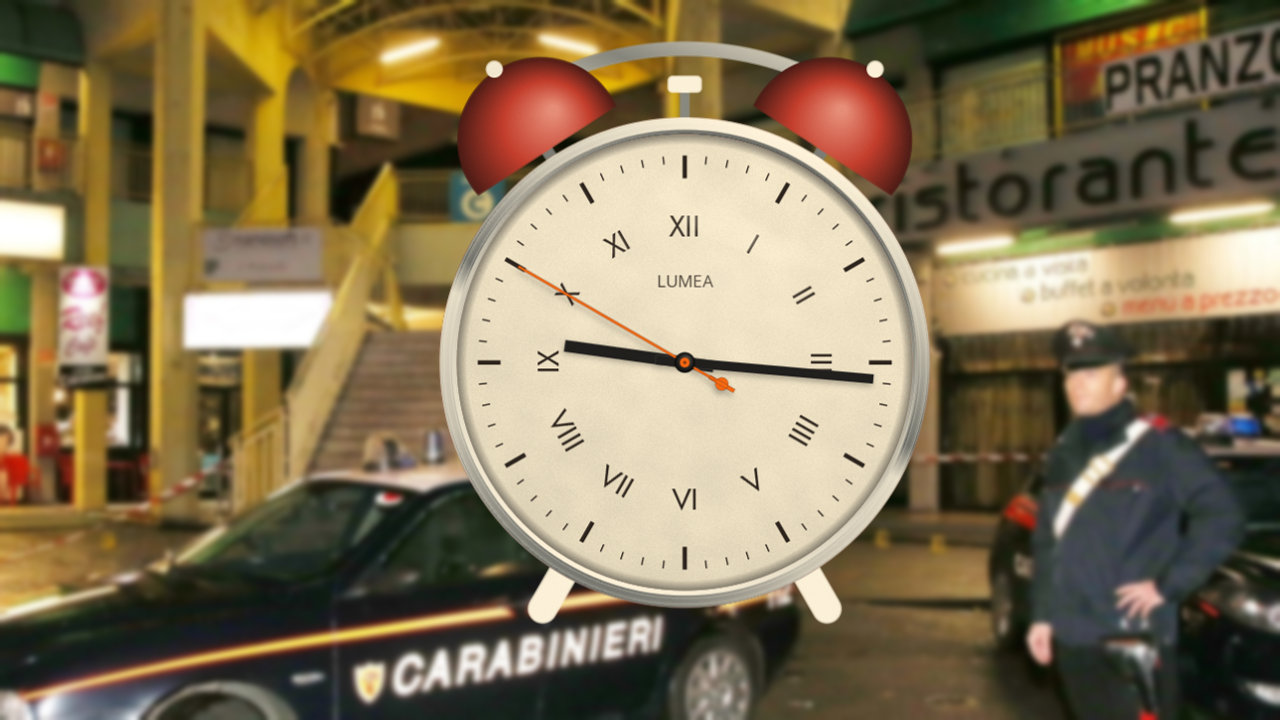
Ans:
**9:15:50**
